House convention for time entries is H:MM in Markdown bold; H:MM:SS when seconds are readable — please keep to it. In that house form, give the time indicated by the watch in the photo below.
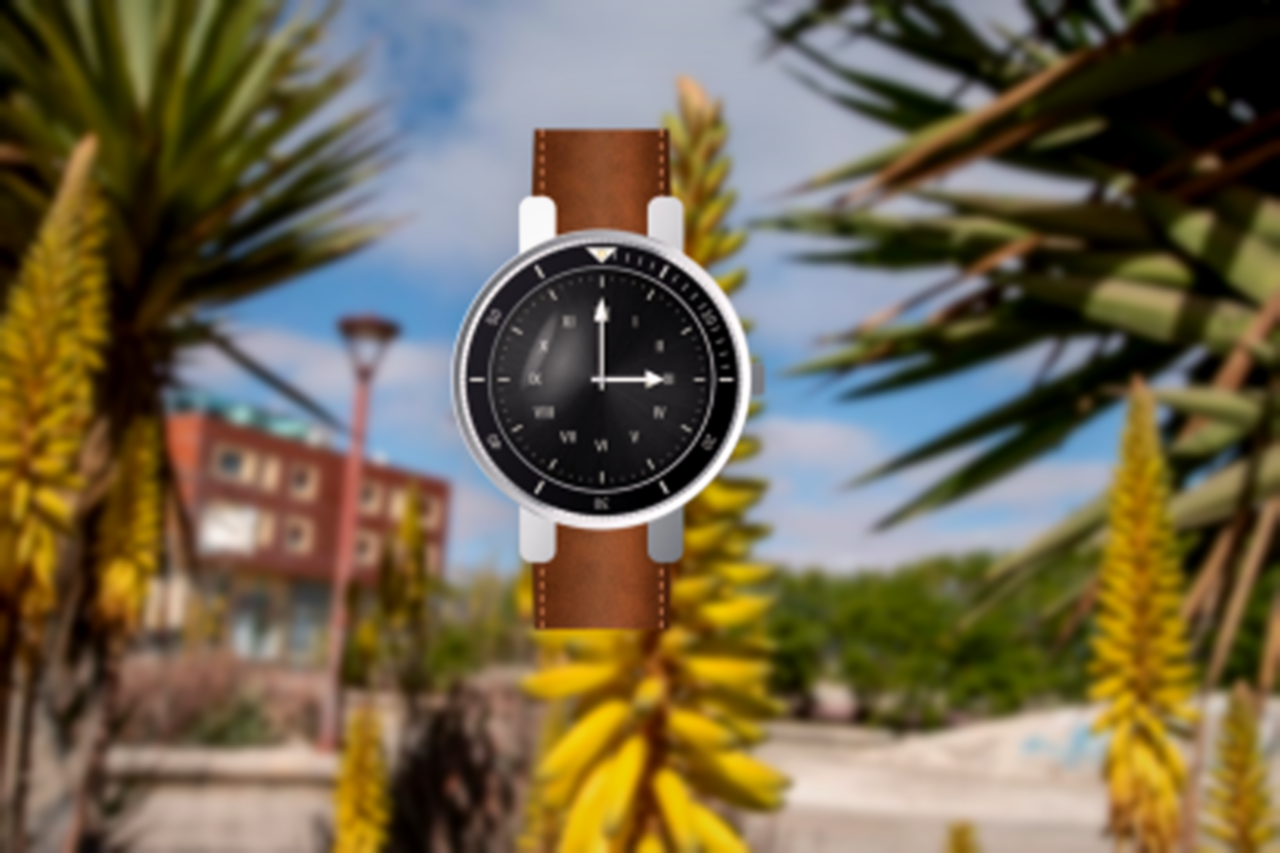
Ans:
**3:00**
